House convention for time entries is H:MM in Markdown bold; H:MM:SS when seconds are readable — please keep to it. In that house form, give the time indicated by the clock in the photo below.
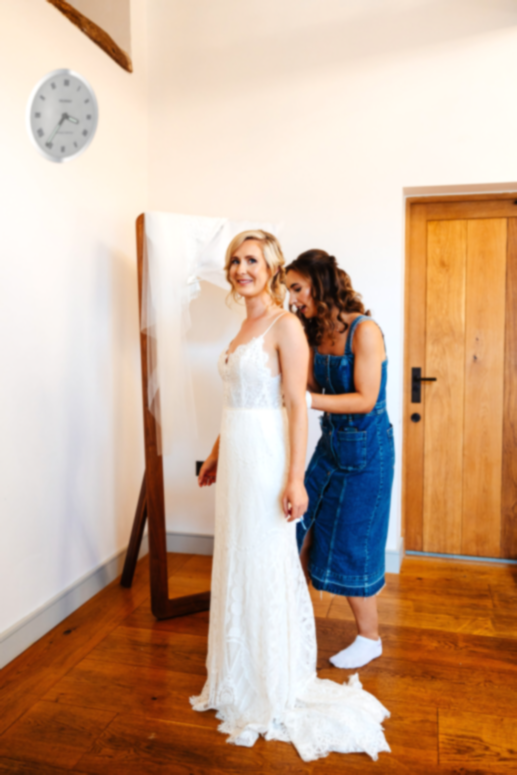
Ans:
**3:36**
